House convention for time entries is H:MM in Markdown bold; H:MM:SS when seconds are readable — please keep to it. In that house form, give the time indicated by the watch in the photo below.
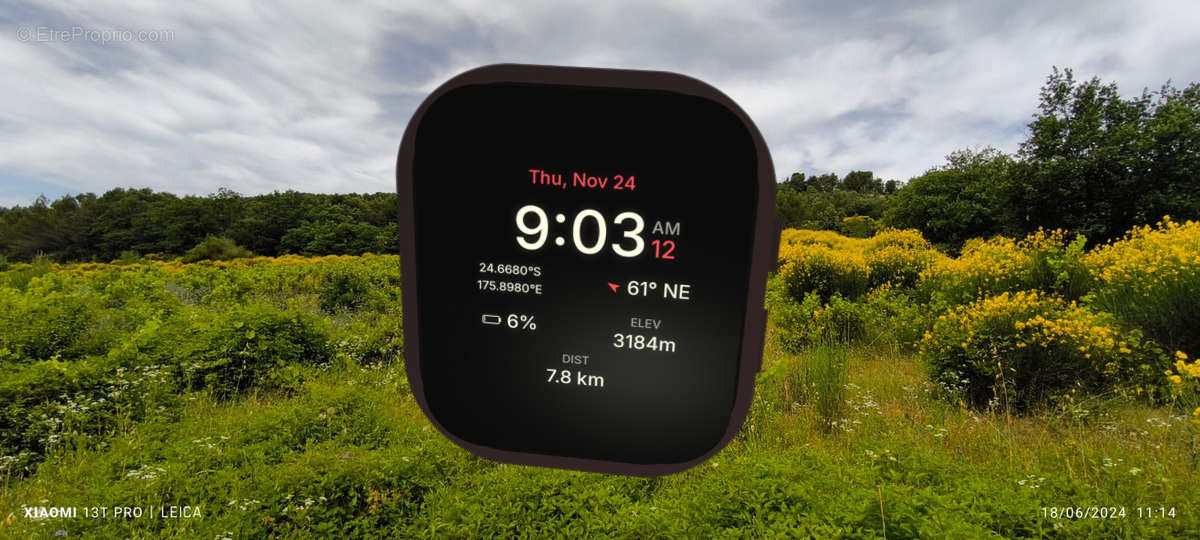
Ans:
**9:03:12**
